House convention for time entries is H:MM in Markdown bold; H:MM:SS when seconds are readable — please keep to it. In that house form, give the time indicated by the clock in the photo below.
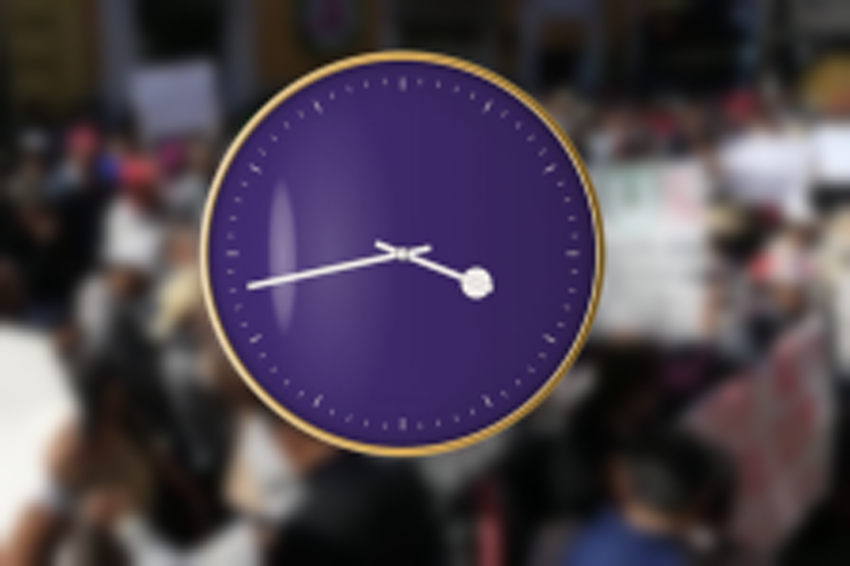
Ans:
**3:43**
